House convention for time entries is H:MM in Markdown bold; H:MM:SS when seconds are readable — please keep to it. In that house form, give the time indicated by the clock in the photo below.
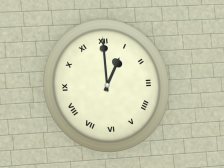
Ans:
**1:00**
